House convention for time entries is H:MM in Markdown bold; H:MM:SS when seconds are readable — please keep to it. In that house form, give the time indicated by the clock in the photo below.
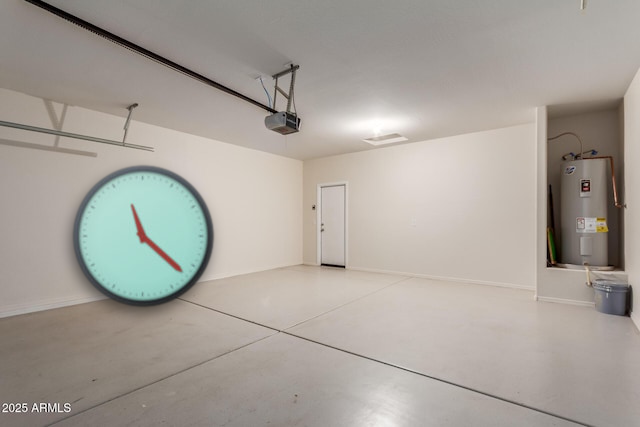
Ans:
**11:22**
